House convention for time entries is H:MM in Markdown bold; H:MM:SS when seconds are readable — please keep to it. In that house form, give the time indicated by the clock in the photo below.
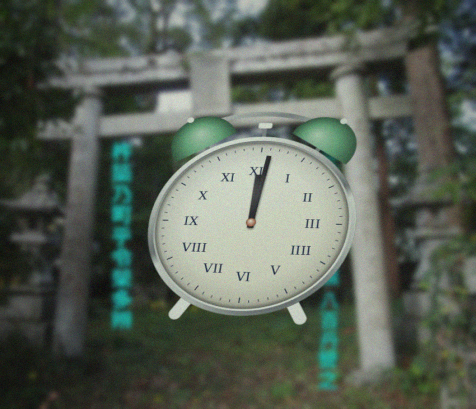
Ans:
**12:01**
